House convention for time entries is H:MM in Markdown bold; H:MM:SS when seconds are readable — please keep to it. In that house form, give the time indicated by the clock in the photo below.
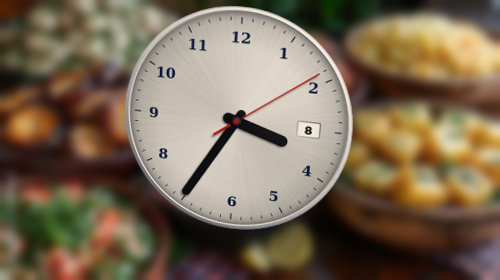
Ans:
**3:35:09**
